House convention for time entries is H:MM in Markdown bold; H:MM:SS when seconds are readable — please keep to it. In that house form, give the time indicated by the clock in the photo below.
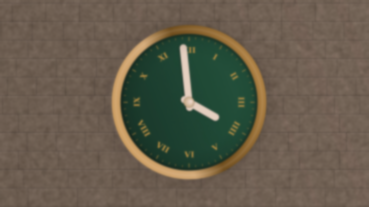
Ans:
**3:59**
